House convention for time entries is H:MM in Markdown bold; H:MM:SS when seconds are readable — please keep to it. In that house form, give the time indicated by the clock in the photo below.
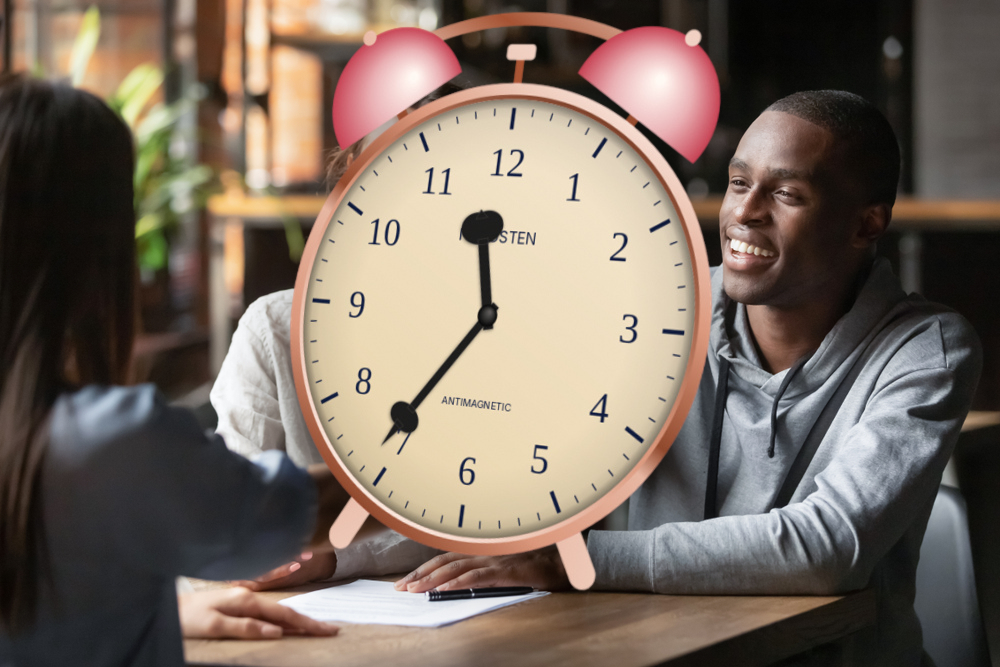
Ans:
**11:36**
